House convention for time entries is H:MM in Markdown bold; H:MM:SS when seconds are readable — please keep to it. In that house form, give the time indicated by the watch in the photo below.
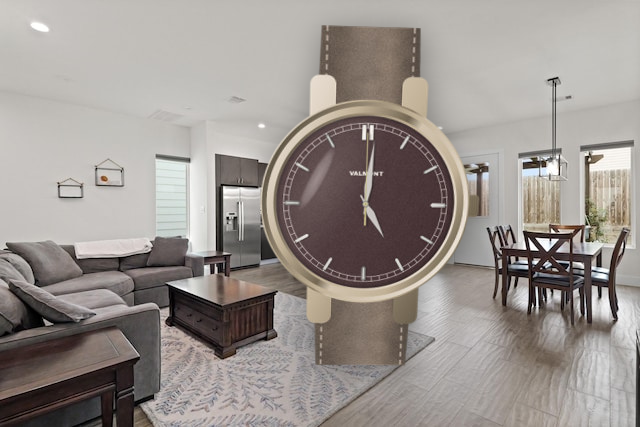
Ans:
**5:01:00**
